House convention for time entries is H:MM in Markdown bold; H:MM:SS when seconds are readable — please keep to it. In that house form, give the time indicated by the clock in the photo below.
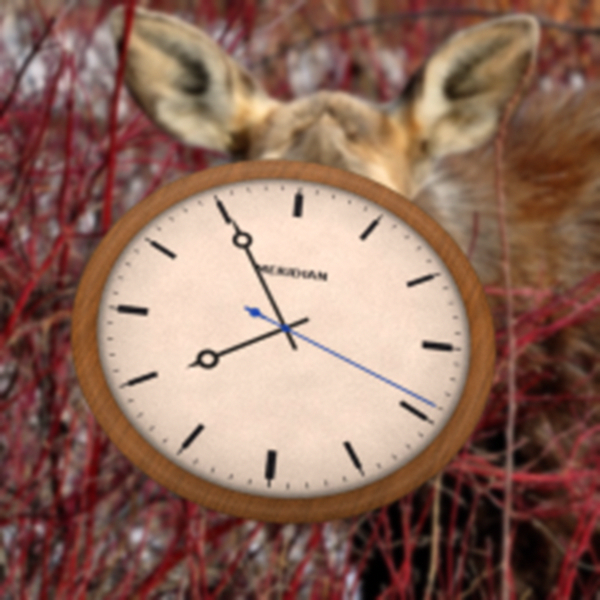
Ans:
**7:55:19**
